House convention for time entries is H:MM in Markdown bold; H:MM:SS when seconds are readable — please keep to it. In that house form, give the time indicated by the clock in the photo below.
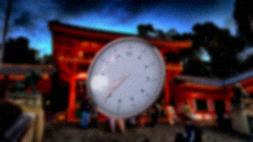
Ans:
**7:36**
